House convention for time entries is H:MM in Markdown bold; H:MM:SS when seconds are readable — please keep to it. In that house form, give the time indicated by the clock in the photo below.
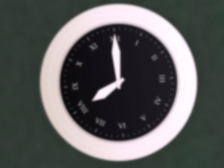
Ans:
**8:00**
